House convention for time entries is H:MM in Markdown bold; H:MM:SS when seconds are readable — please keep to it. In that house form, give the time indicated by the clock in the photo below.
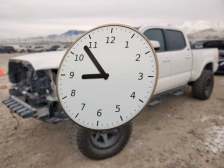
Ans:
**8:53**
